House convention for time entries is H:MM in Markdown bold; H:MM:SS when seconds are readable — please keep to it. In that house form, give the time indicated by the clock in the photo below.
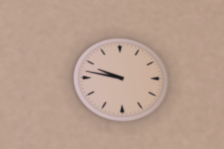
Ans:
**9:47**
